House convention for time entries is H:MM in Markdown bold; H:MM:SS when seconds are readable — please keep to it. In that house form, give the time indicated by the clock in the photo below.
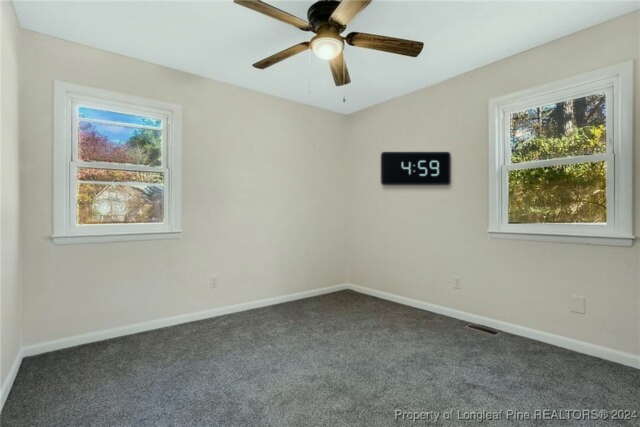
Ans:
**4:59**
